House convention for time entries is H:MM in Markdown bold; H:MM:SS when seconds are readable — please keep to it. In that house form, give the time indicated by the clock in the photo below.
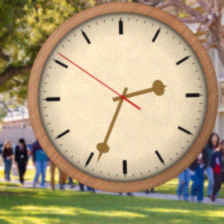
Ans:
**2:33:51**
